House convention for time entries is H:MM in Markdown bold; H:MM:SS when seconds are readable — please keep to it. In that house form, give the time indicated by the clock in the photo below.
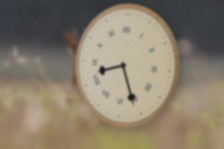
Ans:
**8:26**
